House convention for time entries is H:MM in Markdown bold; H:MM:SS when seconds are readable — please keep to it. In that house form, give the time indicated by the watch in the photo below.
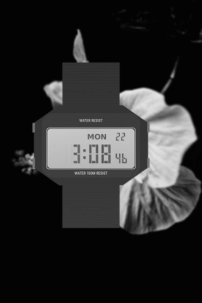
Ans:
**3:08:46**
